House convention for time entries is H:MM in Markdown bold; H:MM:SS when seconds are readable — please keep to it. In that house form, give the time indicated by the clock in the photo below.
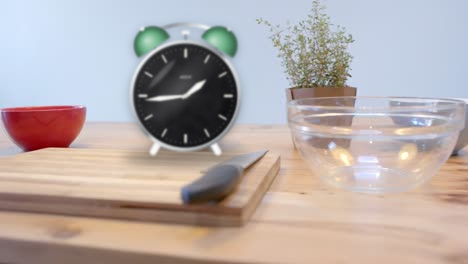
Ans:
**1:44**
